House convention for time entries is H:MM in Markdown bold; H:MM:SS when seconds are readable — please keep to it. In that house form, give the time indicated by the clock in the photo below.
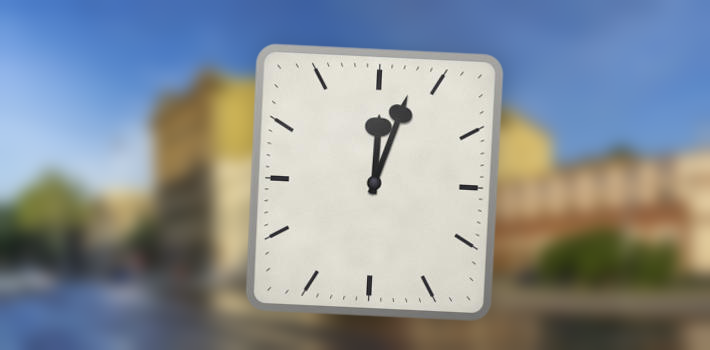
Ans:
**12:03**
